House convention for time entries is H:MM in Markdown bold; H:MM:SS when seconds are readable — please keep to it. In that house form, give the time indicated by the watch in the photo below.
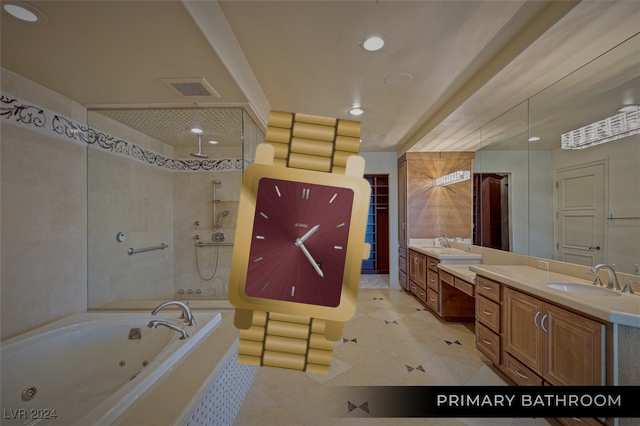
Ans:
**1:23**
